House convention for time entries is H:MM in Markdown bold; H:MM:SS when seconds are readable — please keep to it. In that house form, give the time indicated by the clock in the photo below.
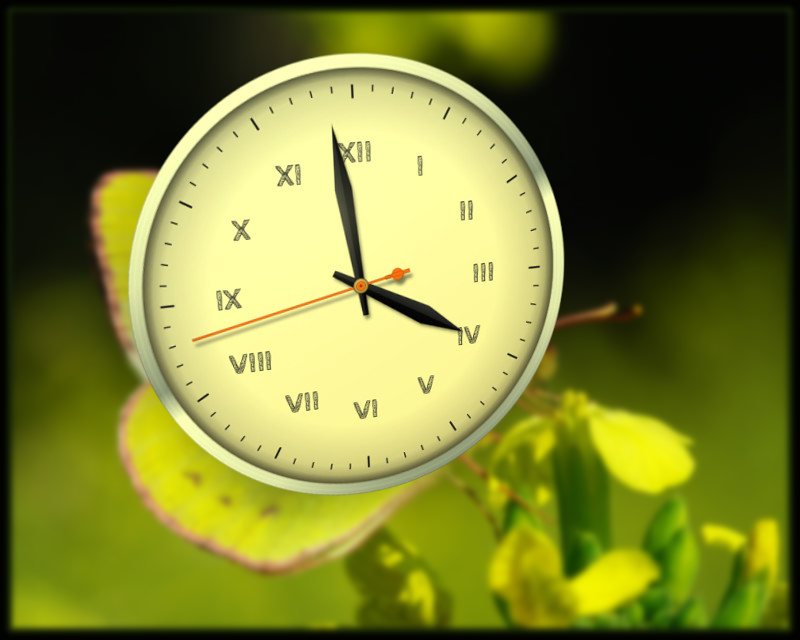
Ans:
**3:58:43**
